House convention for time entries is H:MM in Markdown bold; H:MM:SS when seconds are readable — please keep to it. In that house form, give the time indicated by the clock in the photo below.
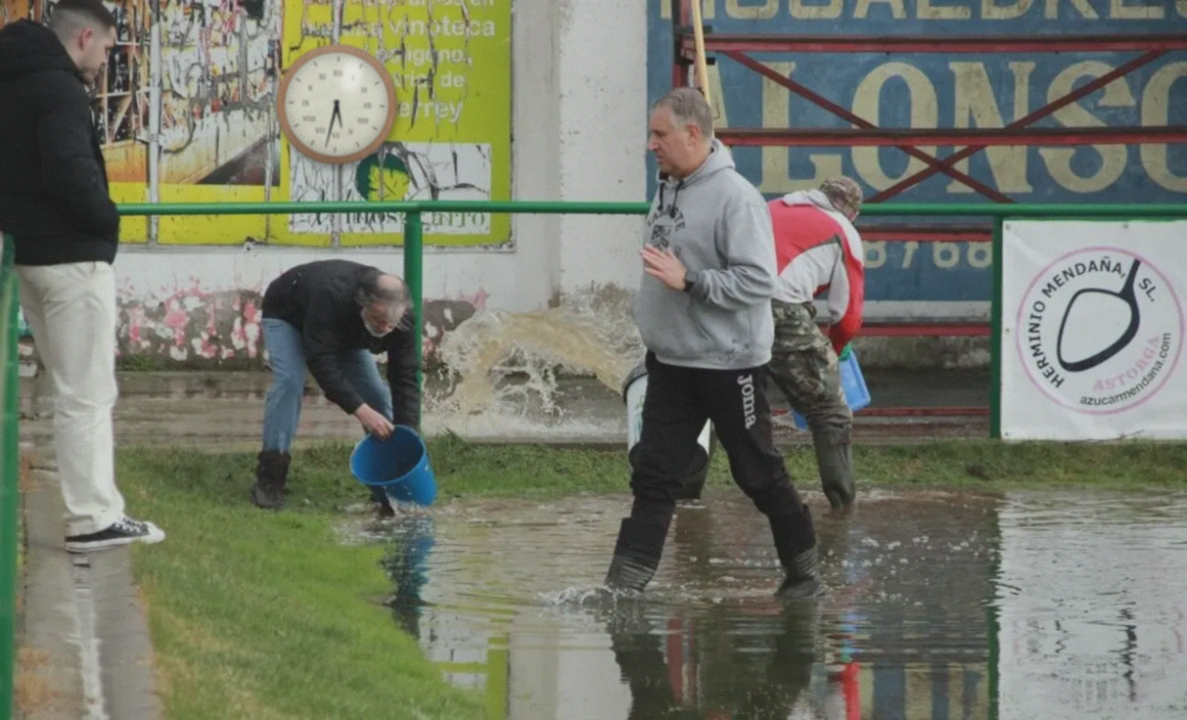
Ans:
**5:32**
